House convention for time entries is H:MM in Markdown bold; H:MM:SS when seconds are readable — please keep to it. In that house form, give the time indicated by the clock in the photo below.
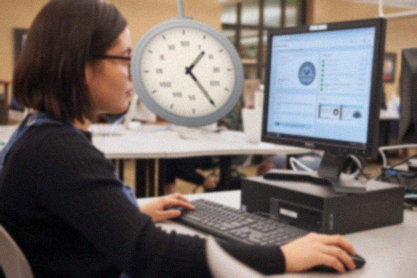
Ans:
**1:25**
